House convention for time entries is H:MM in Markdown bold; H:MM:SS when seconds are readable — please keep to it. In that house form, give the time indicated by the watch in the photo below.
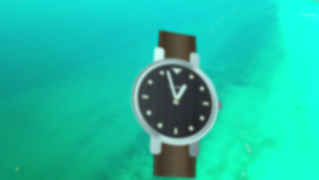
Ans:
**12:57**
